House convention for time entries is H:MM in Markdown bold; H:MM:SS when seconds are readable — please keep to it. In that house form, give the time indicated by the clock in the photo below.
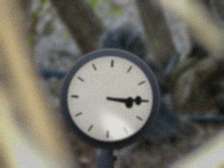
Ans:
**3:15**
